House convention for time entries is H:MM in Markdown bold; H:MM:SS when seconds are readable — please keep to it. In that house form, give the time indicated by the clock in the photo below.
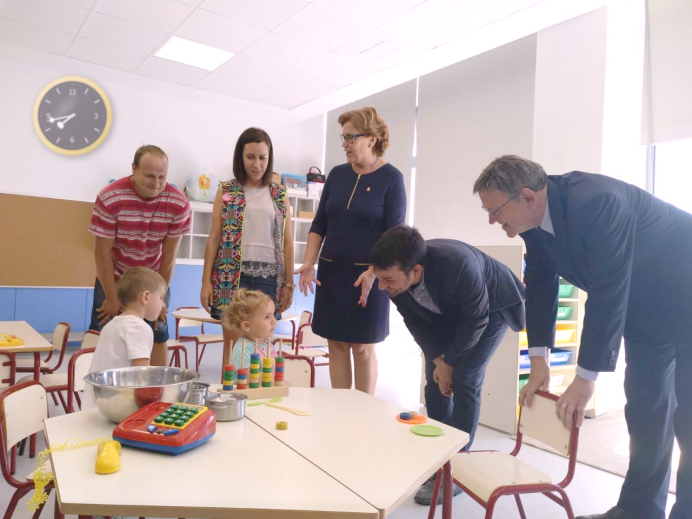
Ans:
**7:43**
